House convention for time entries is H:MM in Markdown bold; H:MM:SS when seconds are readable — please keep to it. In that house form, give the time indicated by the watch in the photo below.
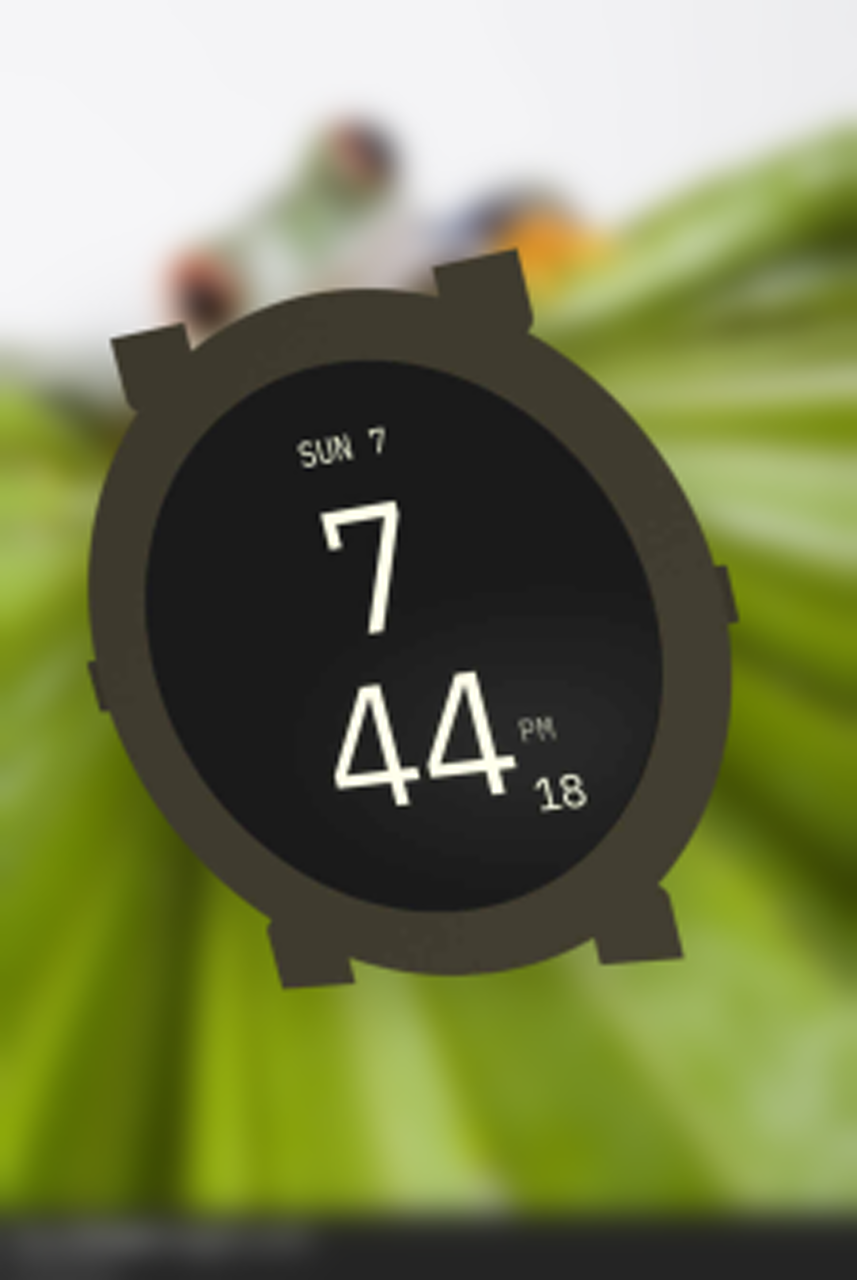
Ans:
**7:44:18**
